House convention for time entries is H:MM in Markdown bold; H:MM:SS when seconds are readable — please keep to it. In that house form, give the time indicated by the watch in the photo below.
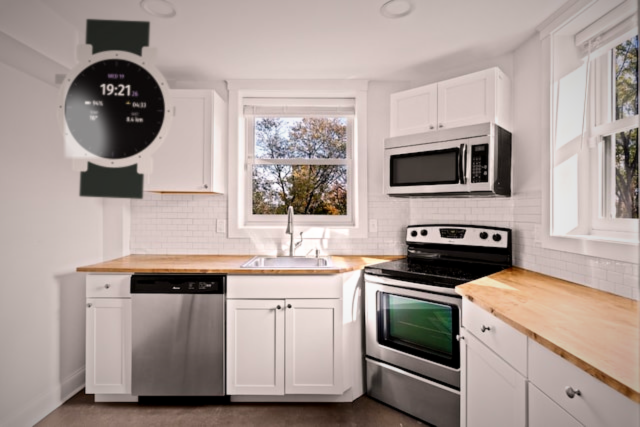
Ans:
**19:21**
